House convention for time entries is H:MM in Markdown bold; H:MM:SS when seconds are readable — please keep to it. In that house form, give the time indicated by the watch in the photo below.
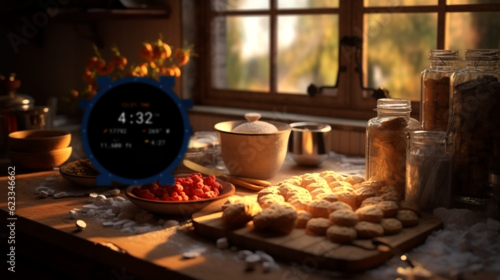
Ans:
**4:32**
